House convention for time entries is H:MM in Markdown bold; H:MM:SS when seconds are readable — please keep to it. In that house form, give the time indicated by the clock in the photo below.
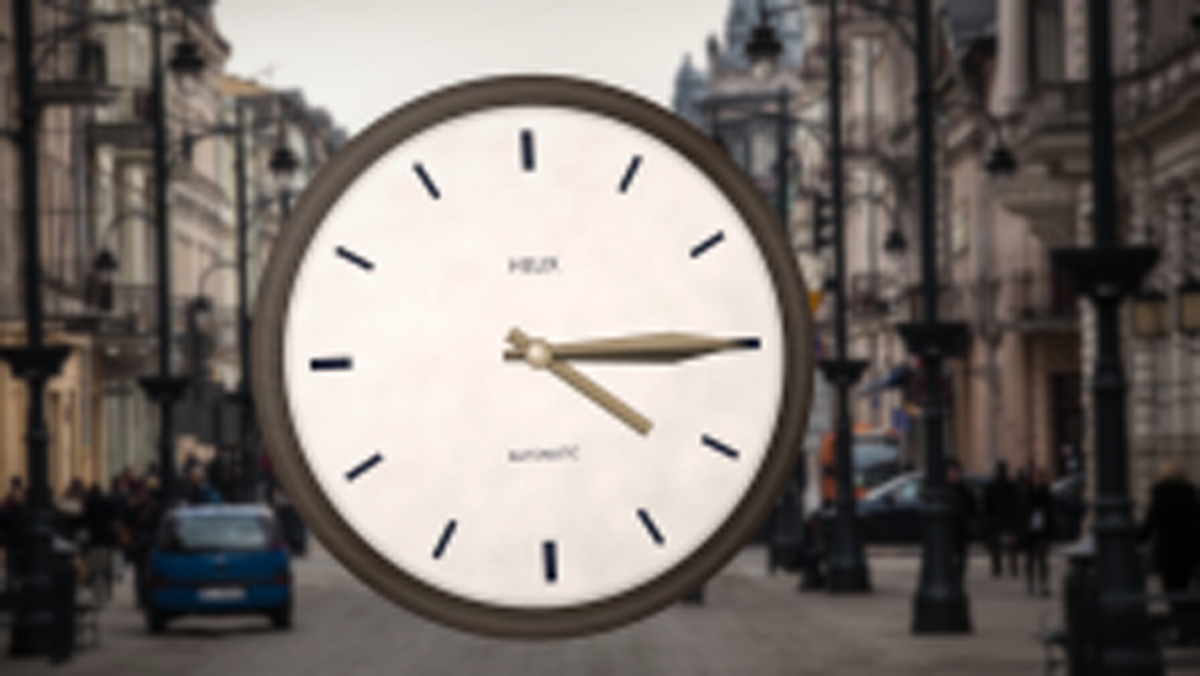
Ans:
**4:15**
